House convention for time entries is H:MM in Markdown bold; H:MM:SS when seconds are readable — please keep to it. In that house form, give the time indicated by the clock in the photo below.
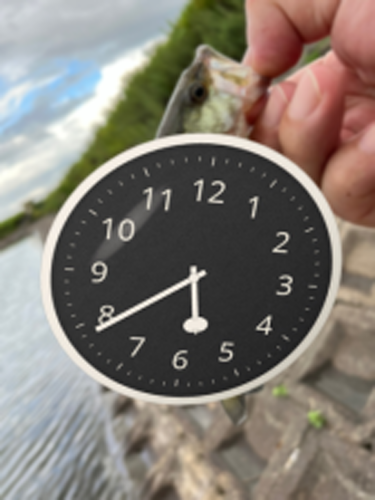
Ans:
**5:39**
